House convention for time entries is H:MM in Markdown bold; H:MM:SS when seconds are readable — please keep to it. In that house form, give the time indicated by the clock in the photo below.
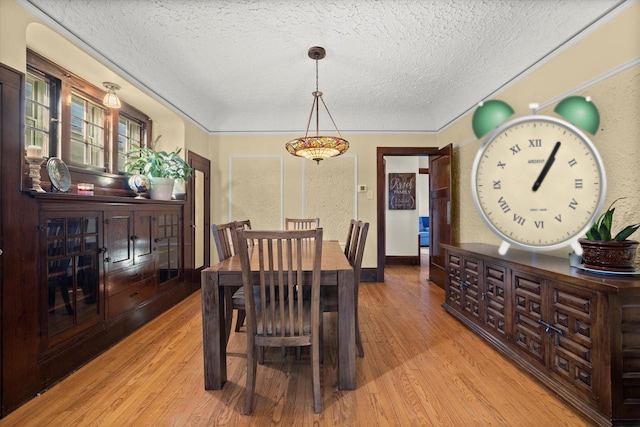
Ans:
**1:05**
